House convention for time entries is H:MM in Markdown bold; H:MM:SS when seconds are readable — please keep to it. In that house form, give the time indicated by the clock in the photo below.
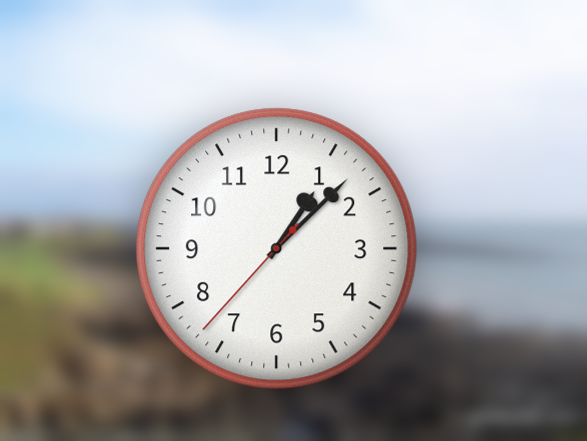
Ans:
**1:07:37**
